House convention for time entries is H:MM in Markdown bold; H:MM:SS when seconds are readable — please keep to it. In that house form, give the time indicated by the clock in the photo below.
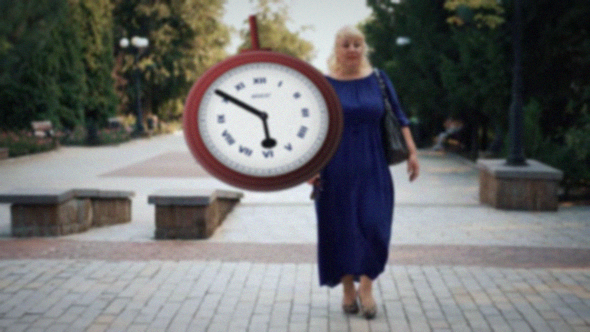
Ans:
**5:51**
